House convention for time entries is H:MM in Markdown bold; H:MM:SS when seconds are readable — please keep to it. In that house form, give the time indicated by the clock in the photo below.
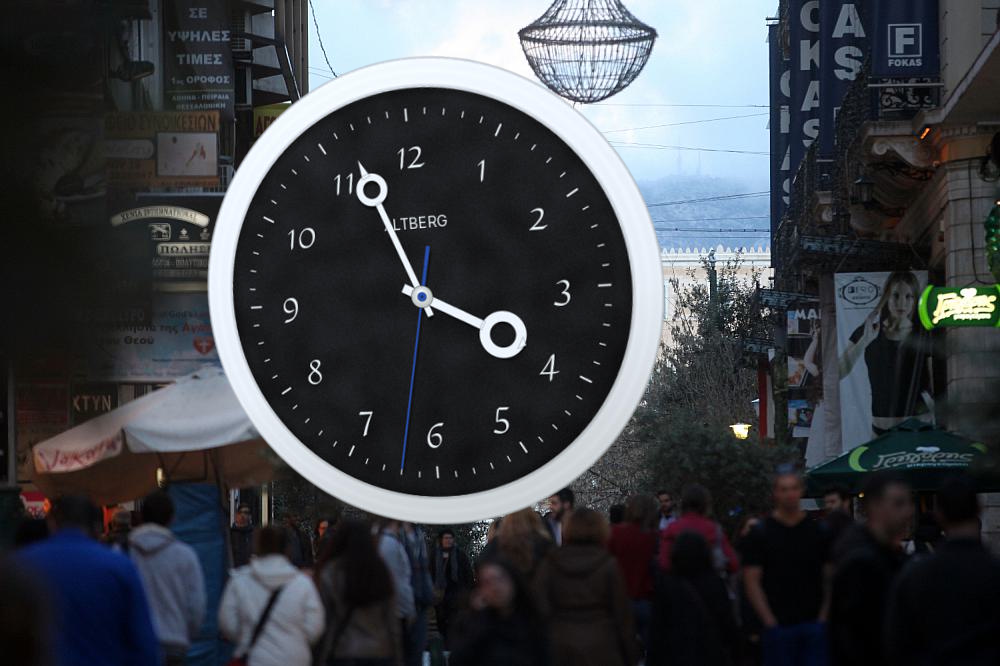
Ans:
**3:56:32**
